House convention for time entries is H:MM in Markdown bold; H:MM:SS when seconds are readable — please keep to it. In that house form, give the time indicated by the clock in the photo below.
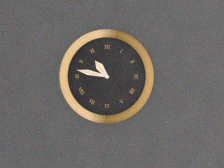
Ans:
**10:47**
